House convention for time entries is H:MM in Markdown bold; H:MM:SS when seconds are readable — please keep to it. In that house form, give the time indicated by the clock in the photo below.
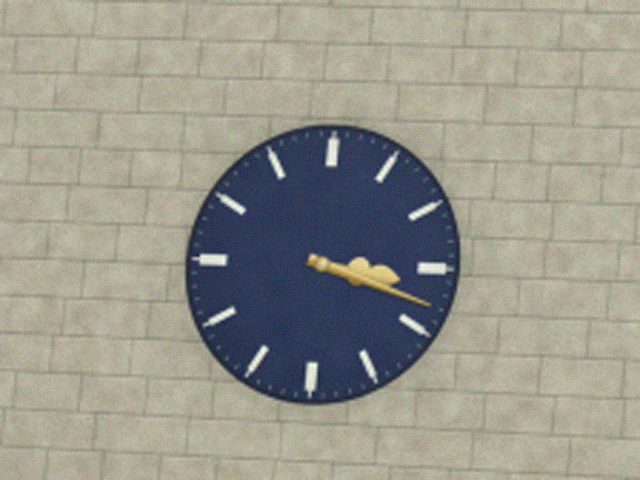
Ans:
**3:18**
